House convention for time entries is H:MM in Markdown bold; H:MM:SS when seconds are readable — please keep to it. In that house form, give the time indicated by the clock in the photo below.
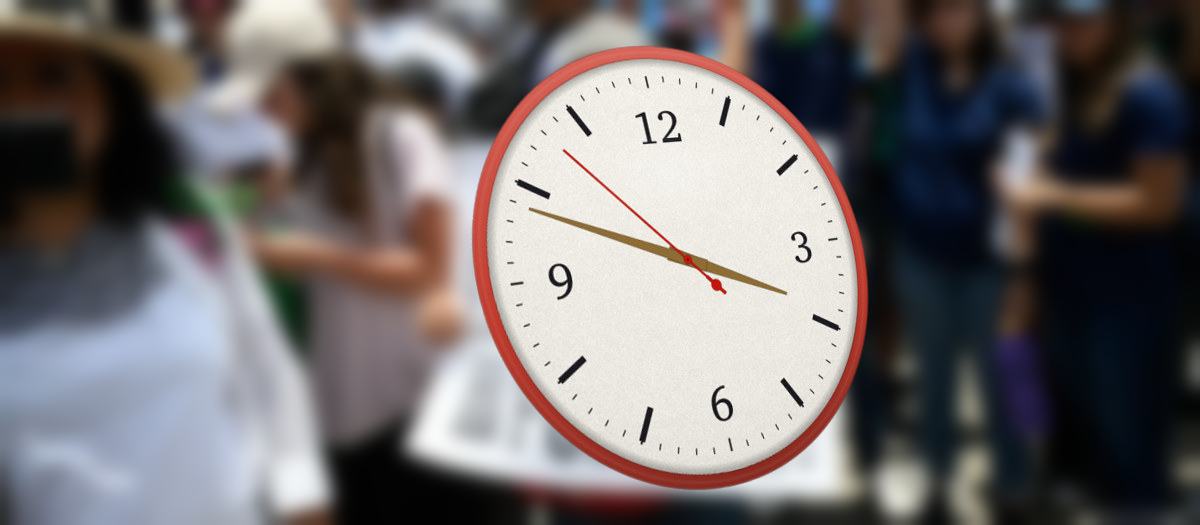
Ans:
**3:48:53**
